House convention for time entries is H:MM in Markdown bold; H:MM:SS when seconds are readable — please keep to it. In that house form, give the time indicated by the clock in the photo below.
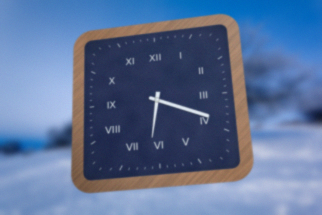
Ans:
**6:19**
